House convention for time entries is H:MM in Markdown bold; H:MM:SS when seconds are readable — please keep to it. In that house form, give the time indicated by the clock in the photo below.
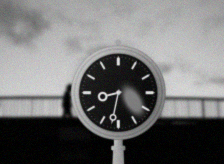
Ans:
**8:32**
